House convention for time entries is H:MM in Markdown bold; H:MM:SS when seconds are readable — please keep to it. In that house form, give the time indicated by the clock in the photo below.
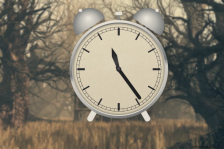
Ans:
**11:24**
